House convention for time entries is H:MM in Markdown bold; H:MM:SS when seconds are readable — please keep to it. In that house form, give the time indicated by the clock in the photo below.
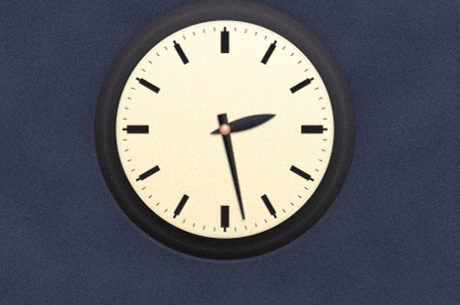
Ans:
**2:28**
